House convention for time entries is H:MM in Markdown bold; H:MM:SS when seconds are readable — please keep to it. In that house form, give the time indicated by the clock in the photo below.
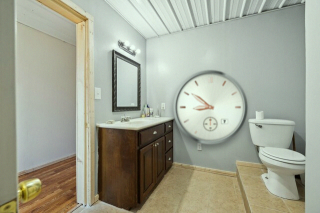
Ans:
**8:51**
